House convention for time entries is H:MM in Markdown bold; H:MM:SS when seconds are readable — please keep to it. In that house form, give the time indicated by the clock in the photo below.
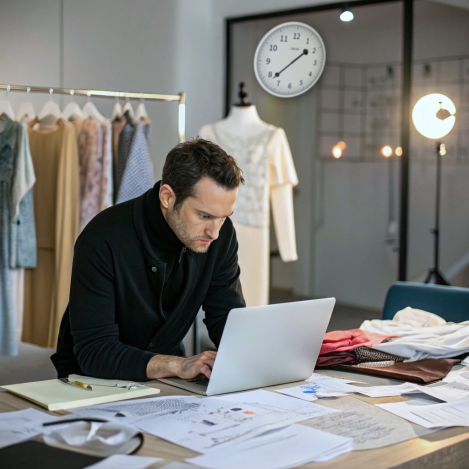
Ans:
**1:38**
